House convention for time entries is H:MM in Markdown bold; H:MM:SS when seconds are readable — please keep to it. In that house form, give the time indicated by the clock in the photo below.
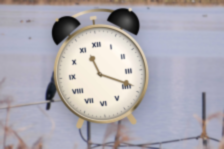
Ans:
**11:19**
